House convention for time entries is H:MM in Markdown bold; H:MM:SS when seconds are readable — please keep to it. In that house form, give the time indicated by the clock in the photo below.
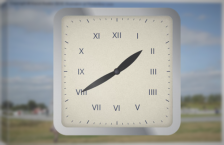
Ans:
**1:40**
